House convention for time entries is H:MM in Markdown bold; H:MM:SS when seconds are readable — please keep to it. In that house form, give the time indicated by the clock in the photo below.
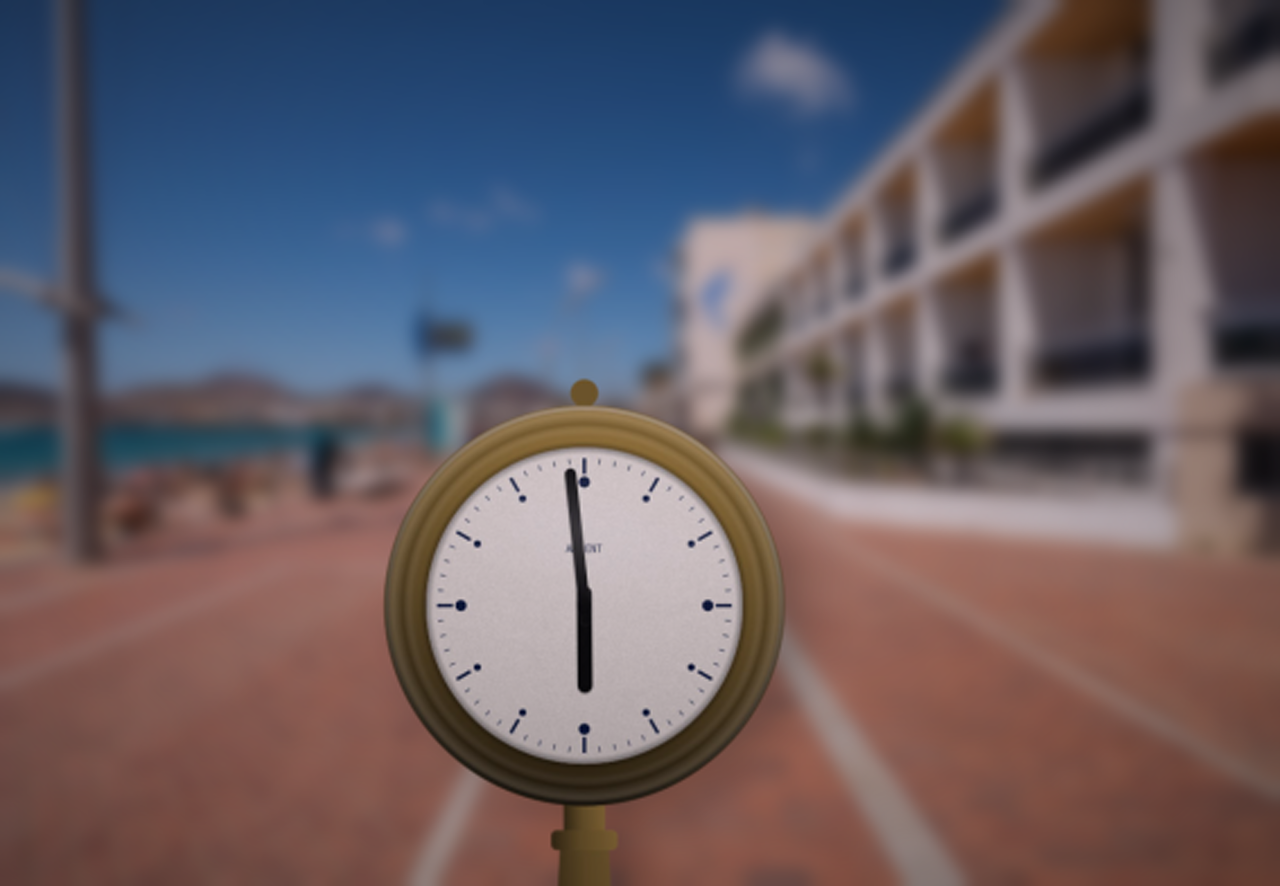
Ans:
**5:59**
